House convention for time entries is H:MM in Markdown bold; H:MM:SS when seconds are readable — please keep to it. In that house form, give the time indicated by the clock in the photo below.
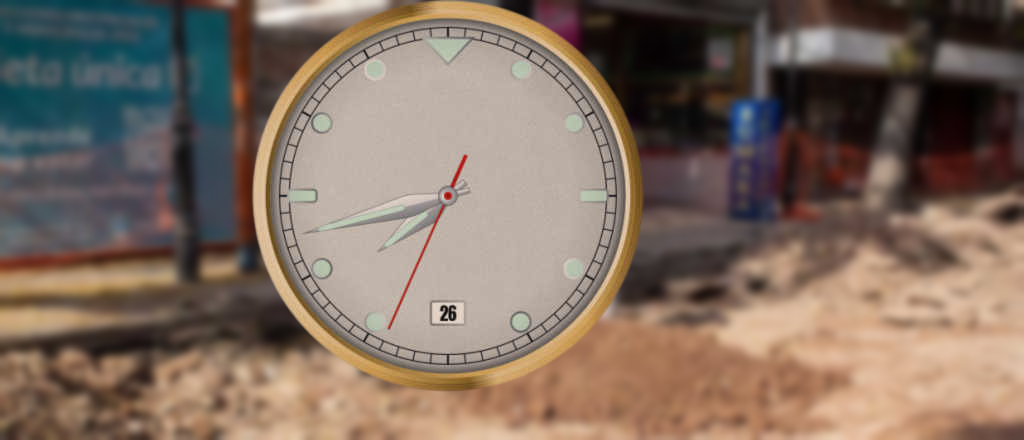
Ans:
**7:42:34**
